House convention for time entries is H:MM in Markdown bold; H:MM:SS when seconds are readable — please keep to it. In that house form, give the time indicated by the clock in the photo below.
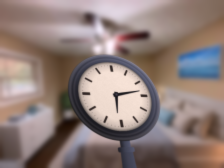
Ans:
**6:13**
